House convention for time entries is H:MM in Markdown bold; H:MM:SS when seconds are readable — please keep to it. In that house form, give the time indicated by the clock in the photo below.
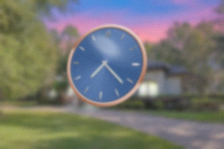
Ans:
**7:22**
